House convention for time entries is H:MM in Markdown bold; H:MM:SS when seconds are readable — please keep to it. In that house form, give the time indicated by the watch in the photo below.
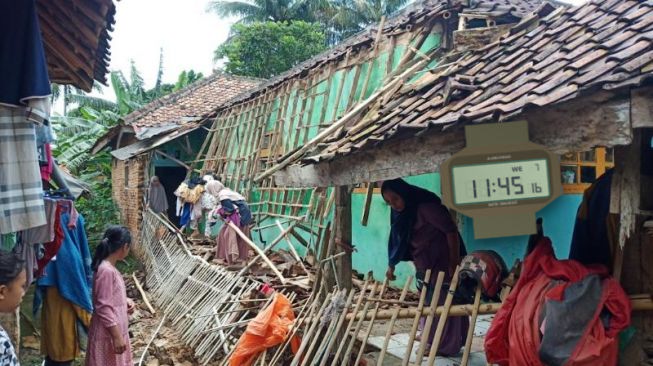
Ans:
**11:45:16**
